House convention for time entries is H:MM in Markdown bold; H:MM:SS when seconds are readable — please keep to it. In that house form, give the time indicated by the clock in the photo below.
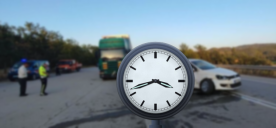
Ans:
**3:42**
